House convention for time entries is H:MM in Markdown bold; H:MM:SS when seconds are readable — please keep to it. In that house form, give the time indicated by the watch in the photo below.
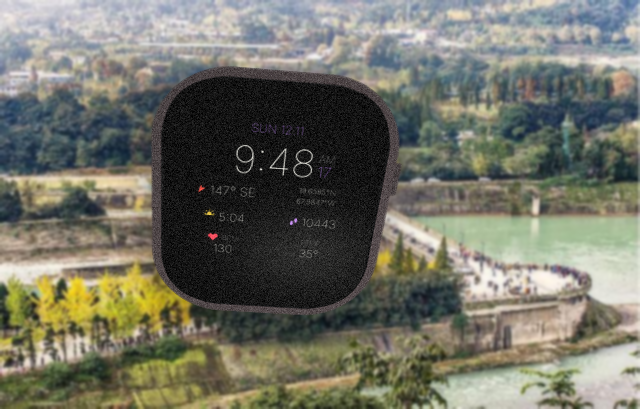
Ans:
**9:48:17**
